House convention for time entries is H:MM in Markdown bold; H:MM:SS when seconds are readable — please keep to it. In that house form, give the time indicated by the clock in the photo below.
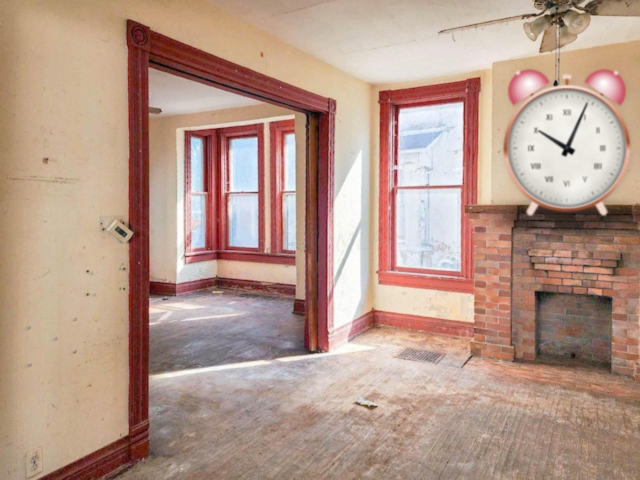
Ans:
**10:04**
